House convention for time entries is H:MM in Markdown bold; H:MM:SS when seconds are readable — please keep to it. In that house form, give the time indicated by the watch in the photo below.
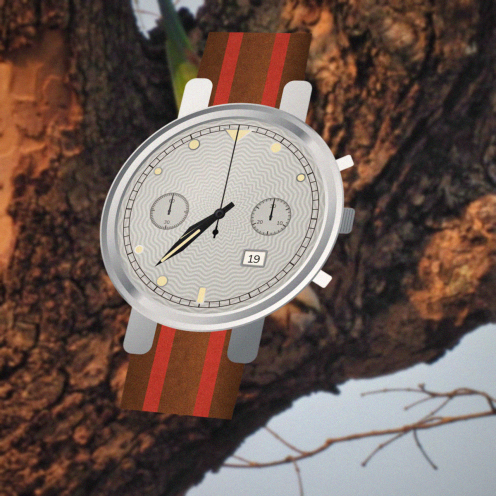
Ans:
**7:37**
